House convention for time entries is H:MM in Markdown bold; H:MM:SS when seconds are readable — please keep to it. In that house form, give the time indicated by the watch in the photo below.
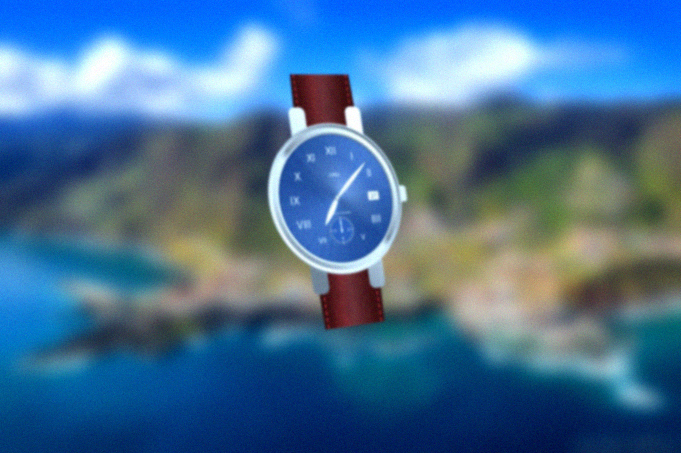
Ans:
**7:08**
